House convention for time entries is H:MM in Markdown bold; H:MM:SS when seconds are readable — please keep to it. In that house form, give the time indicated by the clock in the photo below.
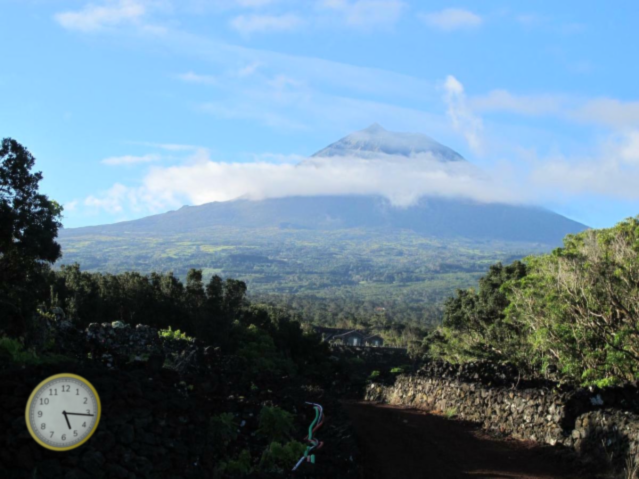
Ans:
**5:16**
